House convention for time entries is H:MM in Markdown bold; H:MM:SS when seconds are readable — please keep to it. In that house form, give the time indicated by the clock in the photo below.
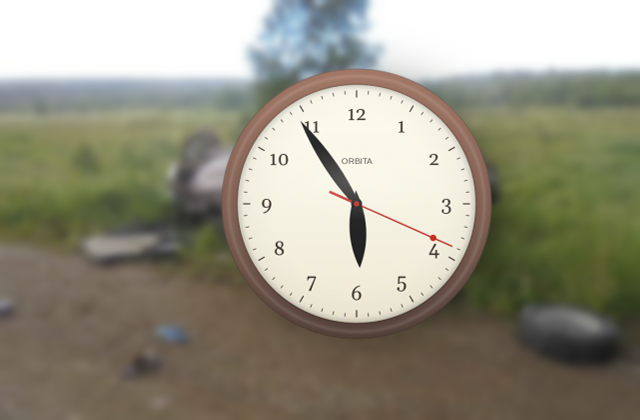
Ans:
**5:54:19**
